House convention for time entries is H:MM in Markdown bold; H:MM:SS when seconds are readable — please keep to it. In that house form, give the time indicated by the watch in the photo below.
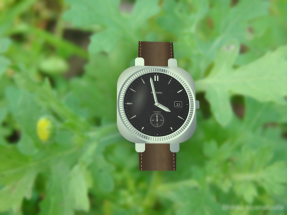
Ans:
**3:58**
